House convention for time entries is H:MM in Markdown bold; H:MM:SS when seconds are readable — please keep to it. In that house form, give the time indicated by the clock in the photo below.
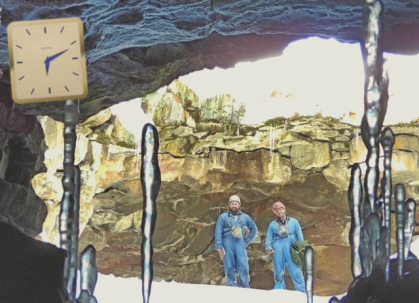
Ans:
**6:11**
